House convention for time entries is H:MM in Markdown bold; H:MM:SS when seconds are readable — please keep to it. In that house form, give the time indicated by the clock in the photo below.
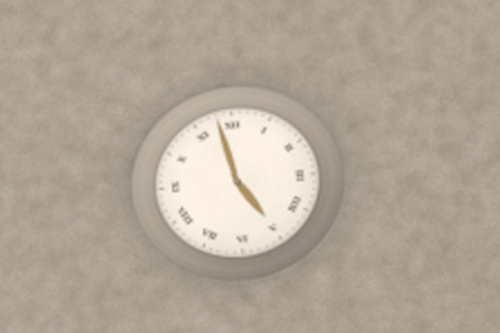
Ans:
**4:58**
